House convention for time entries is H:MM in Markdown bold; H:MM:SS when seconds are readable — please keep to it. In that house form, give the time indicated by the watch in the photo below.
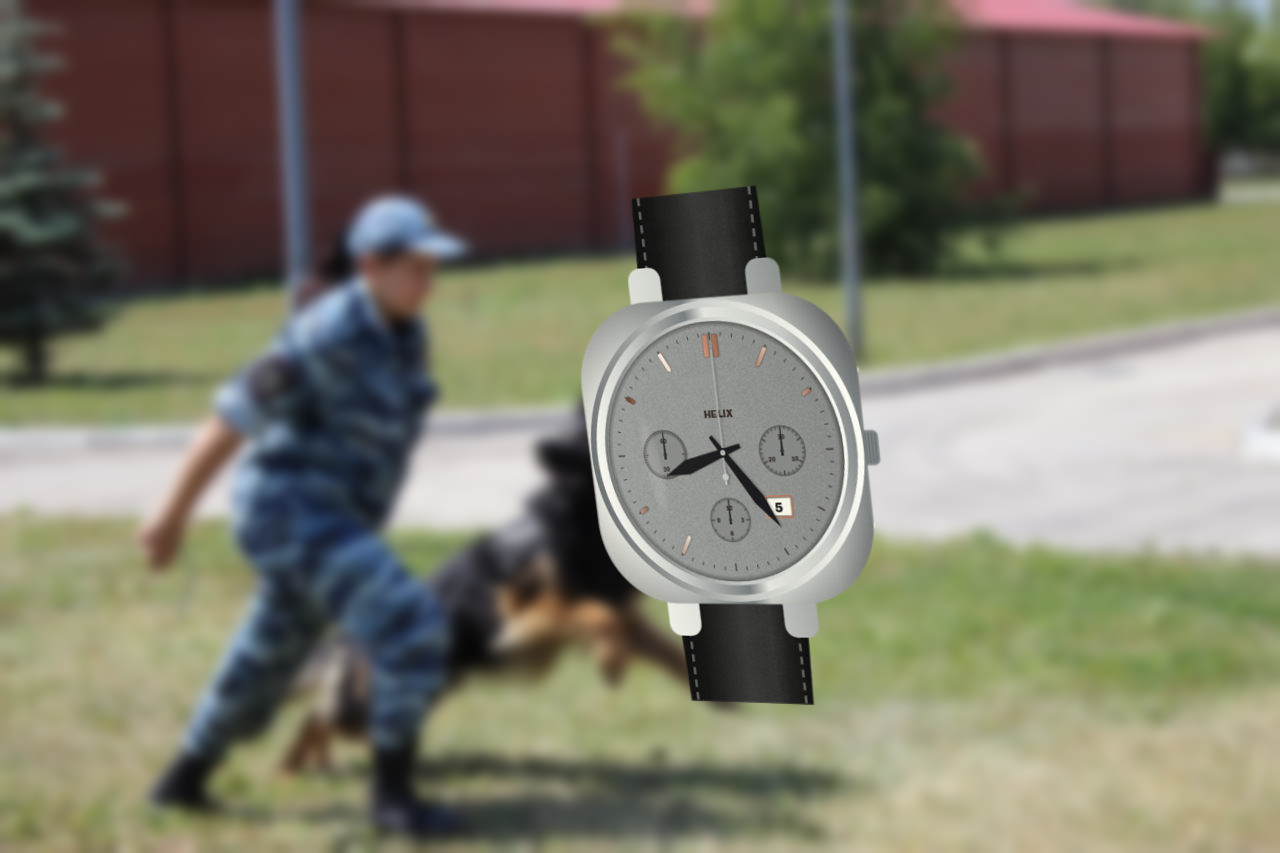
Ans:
**8:24**
